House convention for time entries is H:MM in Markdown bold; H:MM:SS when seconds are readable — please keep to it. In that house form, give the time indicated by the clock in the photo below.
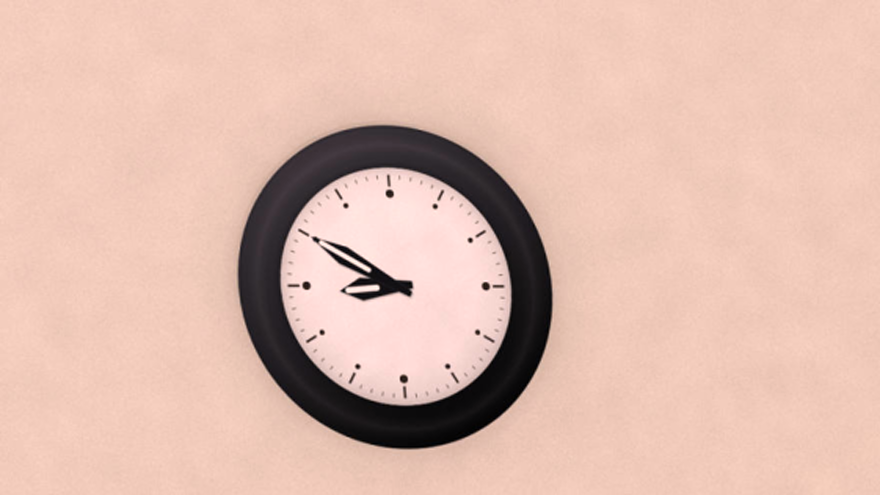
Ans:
**8:50**
